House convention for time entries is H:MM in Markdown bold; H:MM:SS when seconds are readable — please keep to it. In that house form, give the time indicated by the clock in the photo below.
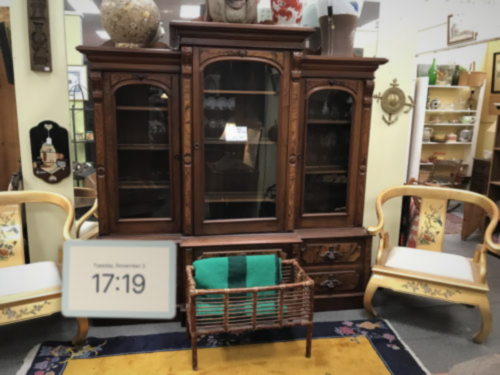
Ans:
**17:19**
